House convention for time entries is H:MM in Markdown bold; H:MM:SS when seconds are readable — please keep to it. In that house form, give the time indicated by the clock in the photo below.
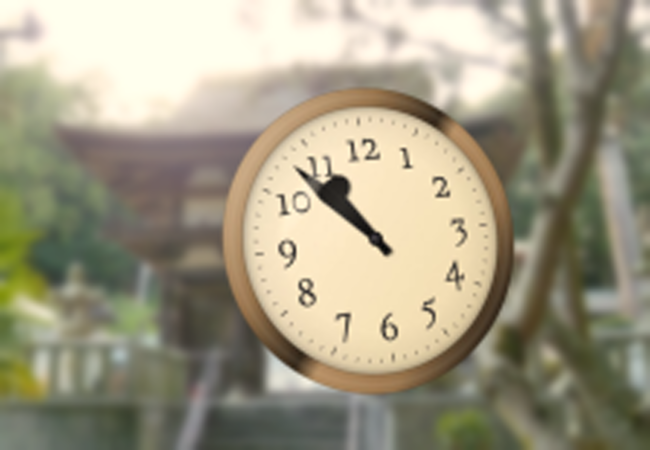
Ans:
**10:53**
